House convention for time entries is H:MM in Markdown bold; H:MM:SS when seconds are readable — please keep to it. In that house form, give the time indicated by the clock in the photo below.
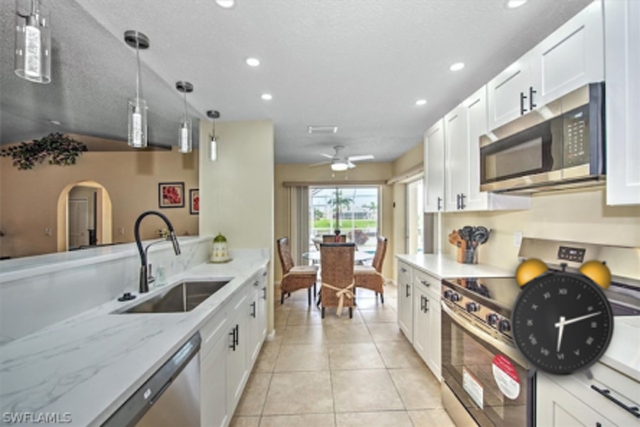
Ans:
**6:12**
